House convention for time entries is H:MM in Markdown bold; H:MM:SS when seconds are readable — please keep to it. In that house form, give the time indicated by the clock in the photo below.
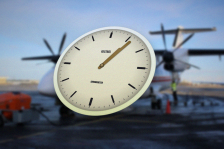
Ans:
**1:06**
